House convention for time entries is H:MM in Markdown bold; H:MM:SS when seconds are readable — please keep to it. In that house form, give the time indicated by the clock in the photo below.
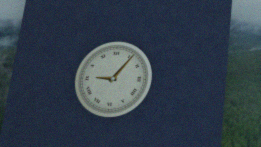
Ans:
**9:06**
